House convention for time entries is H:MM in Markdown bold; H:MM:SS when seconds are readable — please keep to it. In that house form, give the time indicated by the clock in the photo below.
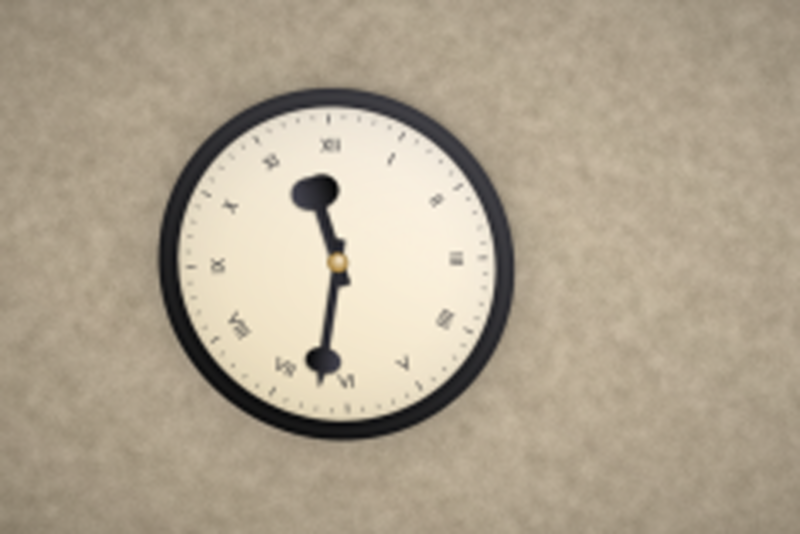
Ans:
**11:32**
